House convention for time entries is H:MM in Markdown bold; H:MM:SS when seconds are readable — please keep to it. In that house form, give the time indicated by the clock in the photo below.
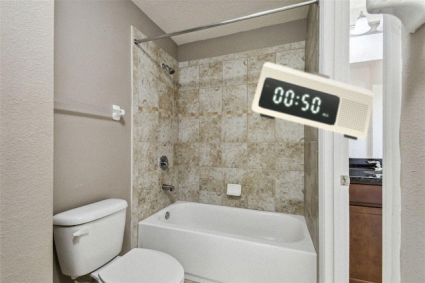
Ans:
**0:50**
